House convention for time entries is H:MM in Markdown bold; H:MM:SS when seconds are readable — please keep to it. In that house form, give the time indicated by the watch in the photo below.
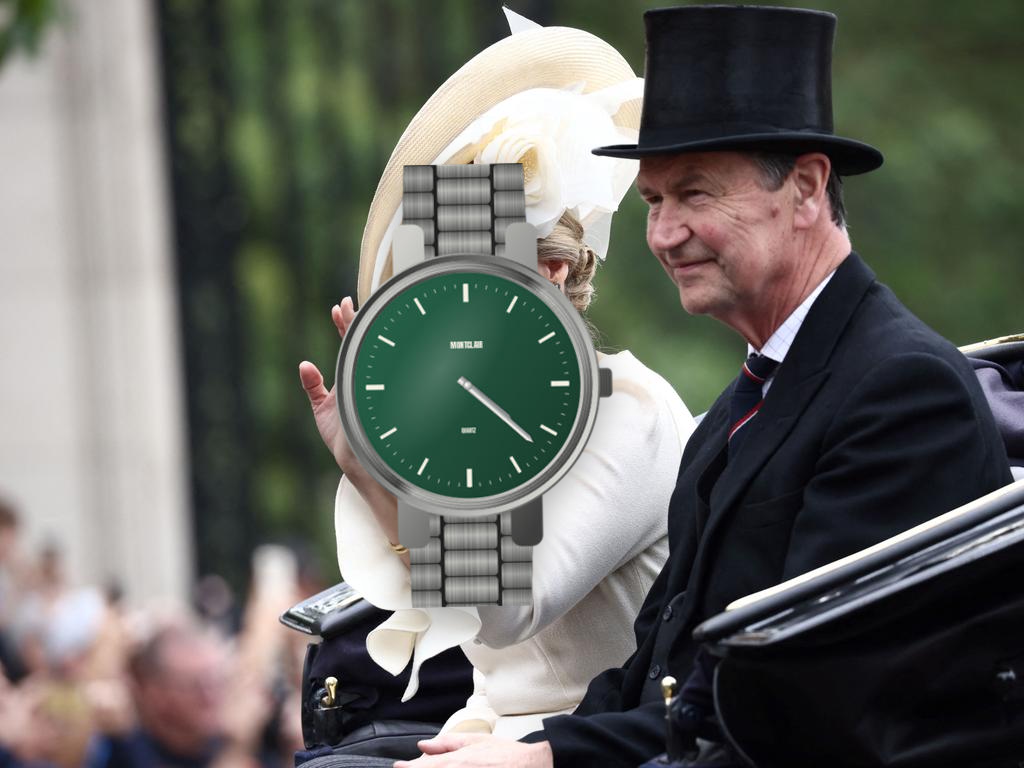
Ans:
**4:22**
